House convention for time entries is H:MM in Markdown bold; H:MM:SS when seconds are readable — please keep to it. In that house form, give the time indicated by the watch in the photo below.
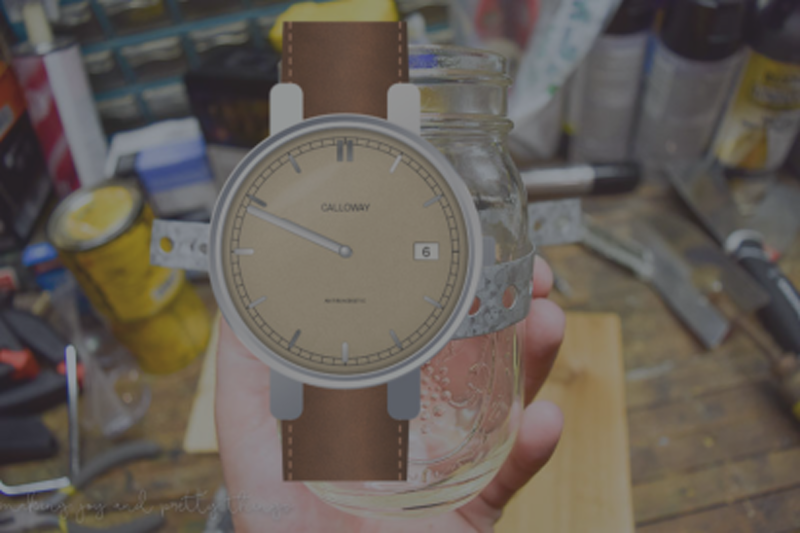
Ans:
**9:49**
